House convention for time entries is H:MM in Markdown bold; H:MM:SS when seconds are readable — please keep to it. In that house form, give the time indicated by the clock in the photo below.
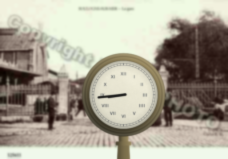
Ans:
**8:44**
